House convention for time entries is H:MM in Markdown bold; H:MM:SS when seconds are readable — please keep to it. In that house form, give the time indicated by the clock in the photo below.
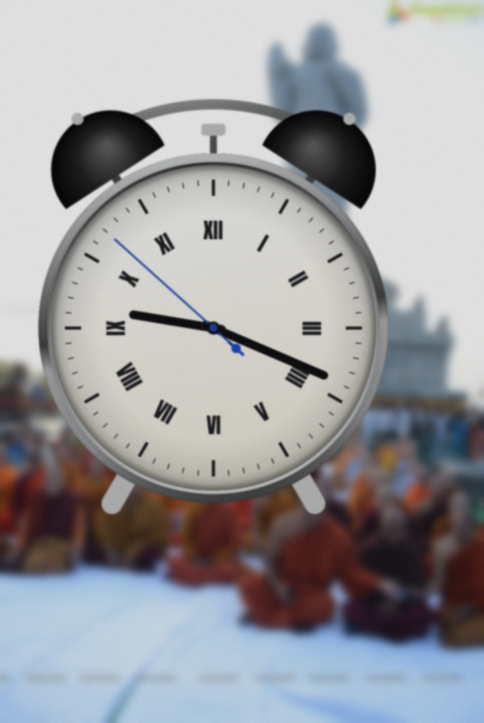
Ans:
**9:18:52**
